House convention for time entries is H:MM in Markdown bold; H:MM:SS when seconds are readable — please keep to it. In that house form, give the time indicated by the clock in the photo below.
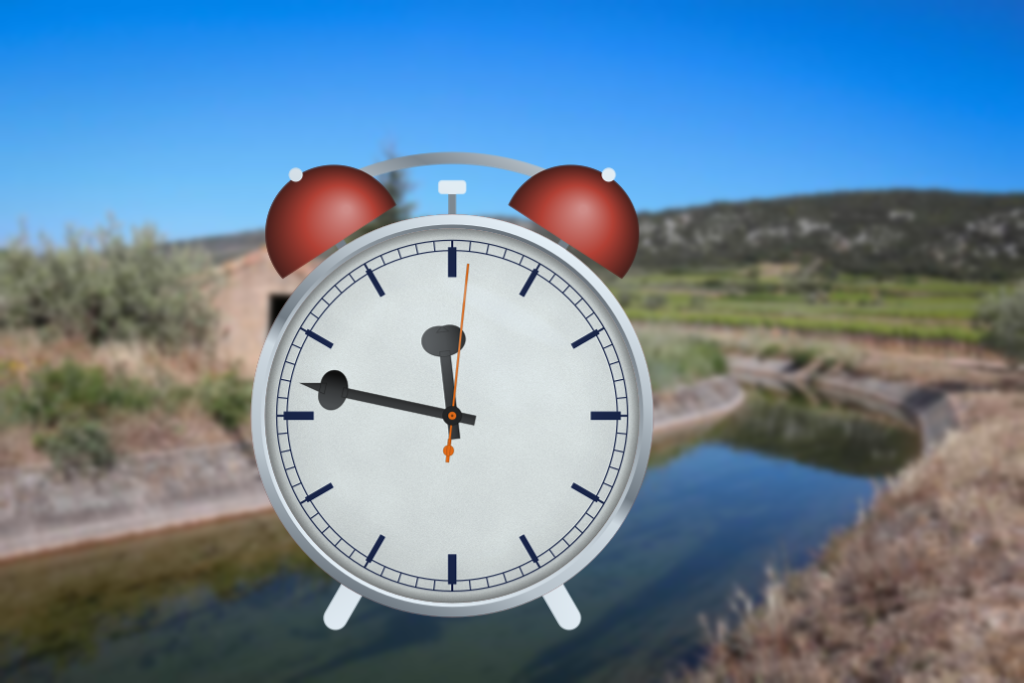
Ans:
**11:47:01**
